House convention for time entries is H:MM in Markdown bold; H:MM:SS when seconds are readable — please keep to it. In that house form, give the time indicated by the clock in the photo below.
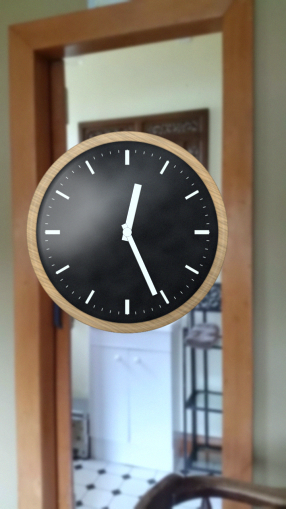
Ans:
**12:26**
